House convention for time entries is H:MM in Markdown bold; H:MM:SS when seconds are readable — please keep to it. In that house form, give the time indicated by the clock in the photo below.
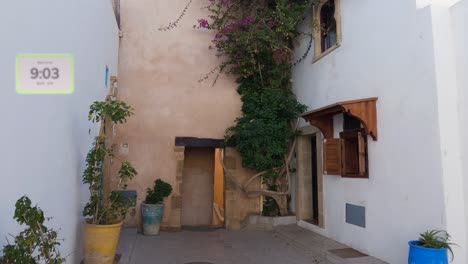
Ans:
**9:03**
